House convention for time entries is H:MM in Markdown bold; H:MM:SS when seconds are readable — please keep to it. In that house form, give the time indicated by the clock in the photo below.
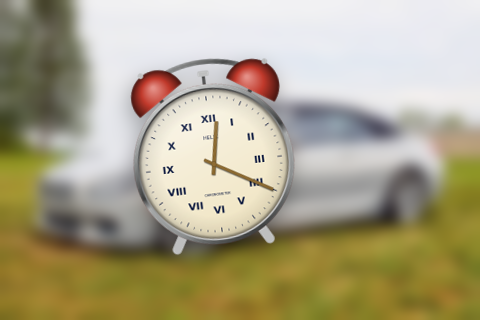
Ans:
**12:20**
